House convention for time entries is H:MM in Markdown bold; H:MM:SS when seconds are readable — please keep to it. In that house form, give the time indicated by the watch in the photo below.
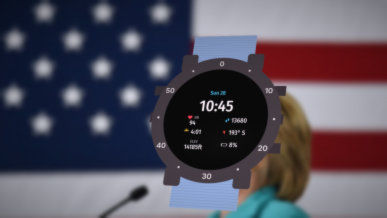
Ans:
**10:45**
